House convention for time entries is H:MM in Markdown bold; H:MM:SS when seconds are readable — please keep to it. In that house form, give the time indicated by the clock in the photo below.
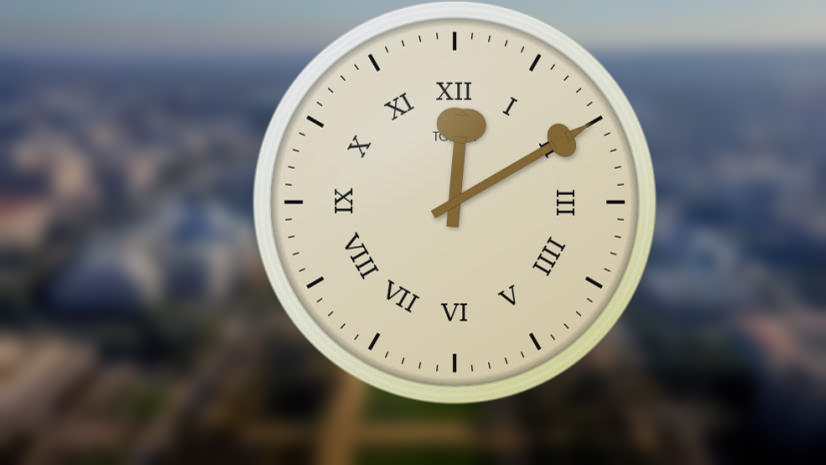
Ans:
**12:10**
